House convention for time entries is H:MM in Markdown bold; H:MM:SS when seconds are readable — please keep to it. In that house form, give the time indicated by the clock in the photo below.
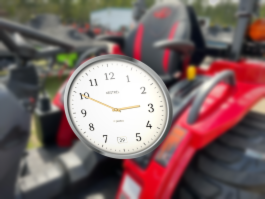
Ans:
**2:50**
